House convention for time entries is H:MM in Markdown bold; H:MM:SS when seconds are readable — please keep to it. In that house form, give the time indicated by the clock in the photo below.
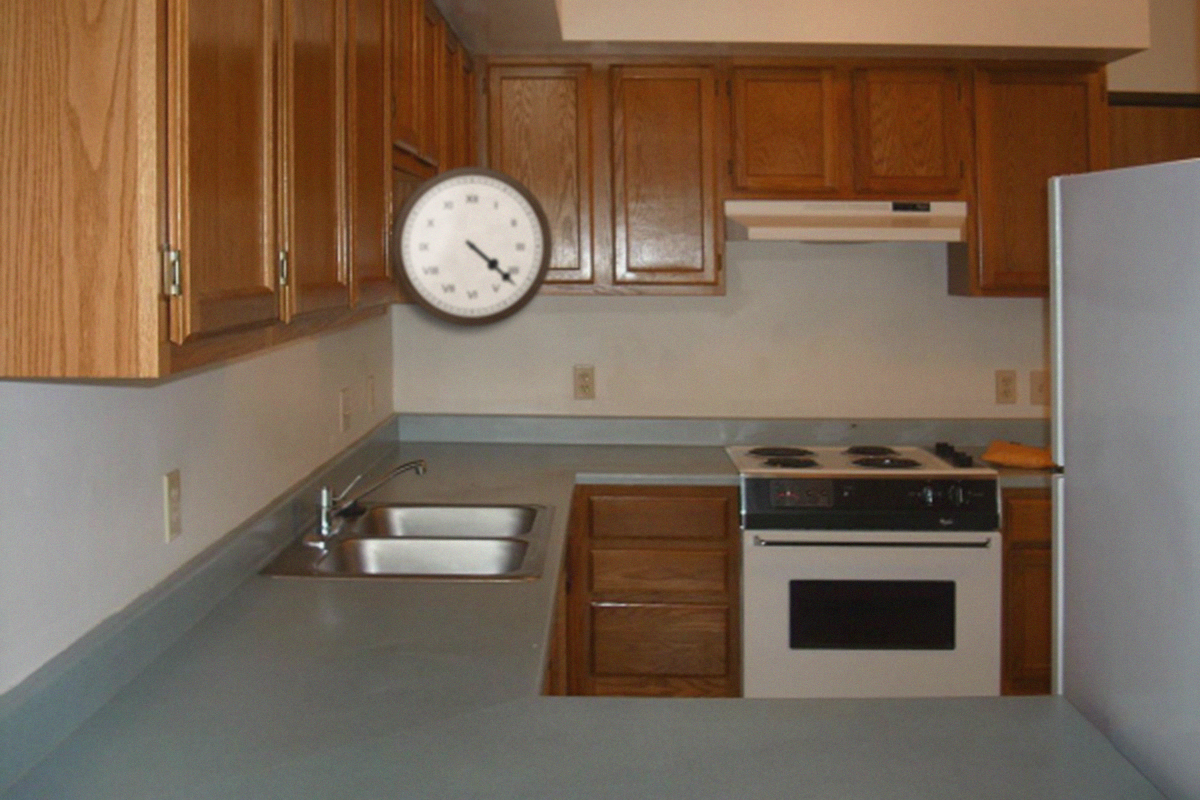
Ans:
**4:22**
